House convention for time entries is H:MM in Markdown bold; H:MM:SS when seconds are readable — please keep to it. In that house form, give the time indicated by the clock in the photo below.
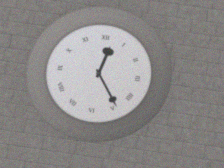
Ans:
**12:24**
